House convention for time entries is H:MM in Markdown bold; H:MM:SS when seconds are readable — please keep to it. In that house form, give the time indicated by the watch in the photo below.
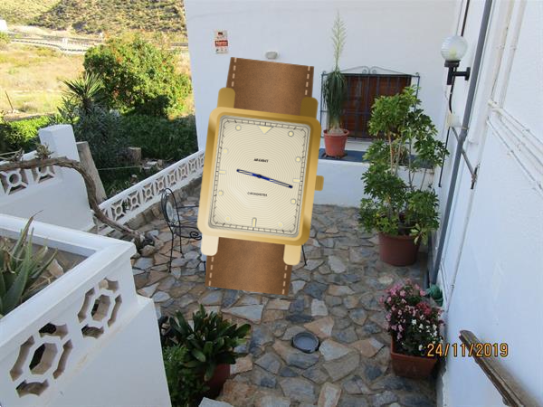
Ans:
**9:17**
